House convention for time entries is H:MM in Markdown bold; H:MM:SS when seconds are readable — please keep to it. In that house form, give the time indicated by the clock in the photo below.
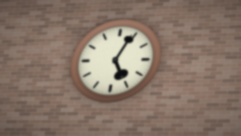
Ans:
**5:04**
